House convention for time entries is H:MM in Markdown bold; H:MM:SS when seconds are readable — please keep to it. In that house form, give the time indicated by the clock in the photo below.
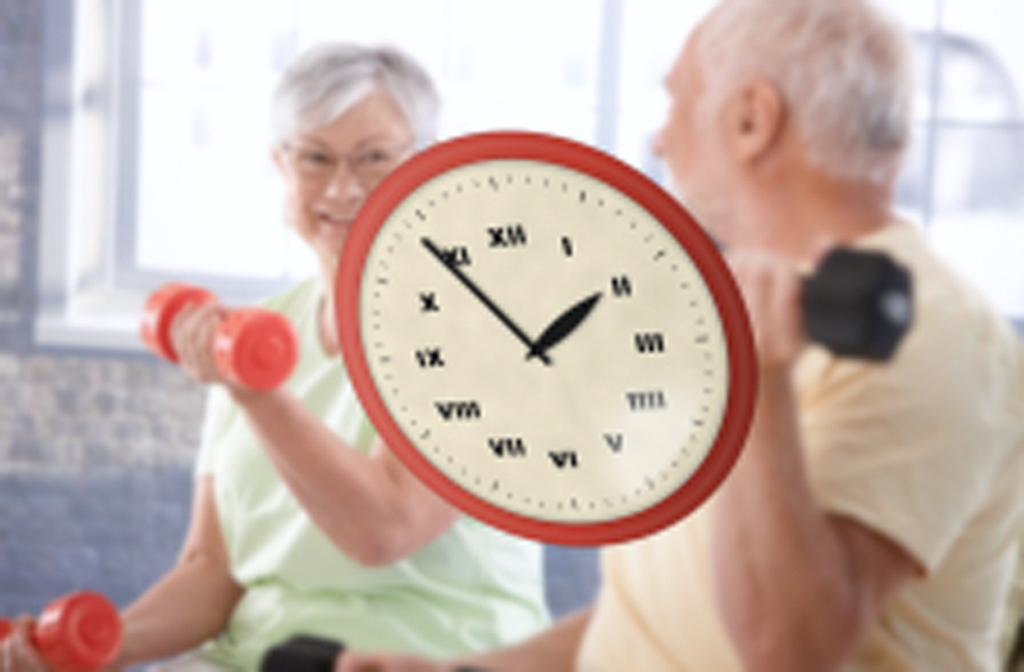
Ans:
**1:54**
